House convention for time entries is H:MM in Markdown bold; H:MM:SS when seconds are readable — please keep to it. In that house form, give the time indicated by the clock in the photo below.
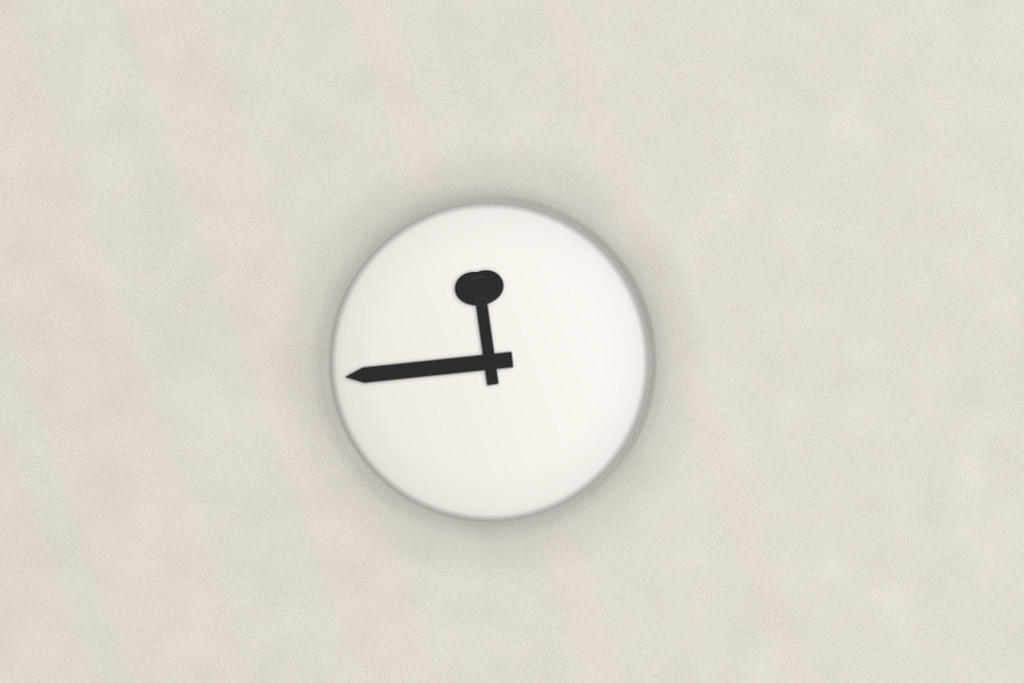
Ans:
**11:44**
